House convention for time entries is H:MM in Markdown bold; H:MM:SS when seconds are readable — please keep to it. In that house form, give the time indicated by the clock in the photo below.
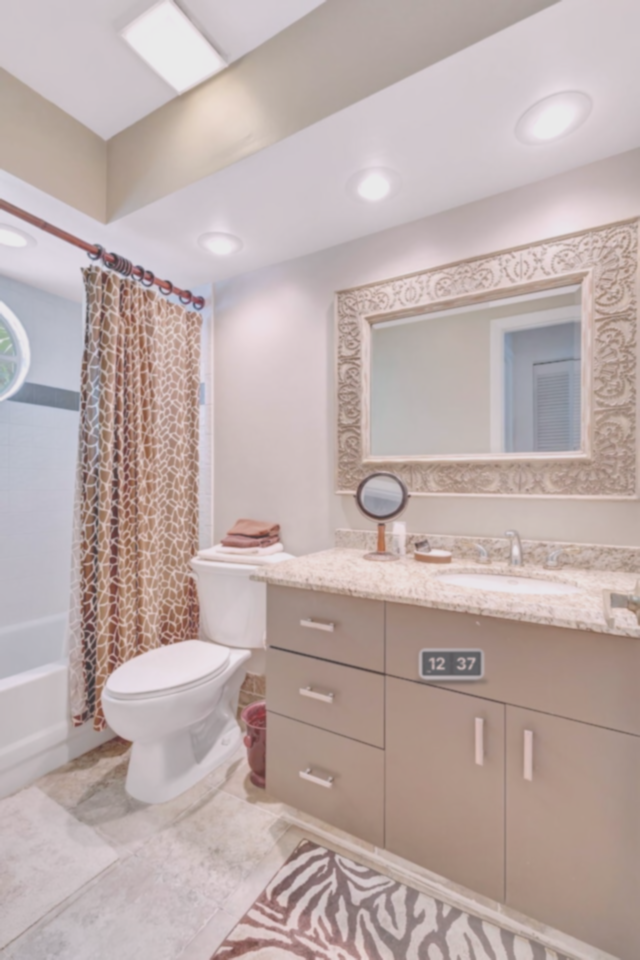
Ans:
**12:37**
